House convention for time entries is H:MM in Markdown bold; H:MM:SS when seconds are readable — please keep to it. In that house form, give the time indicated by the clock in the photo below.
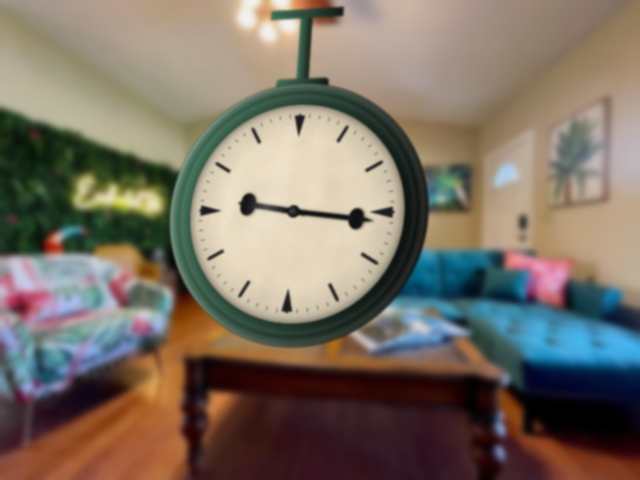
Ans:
**9:16**
